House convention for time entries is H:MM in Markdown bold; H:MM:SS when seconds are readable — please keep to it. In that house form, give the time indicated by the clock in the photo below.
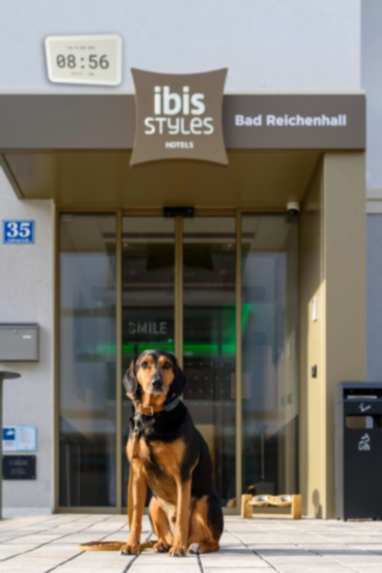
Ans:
**8:56**
